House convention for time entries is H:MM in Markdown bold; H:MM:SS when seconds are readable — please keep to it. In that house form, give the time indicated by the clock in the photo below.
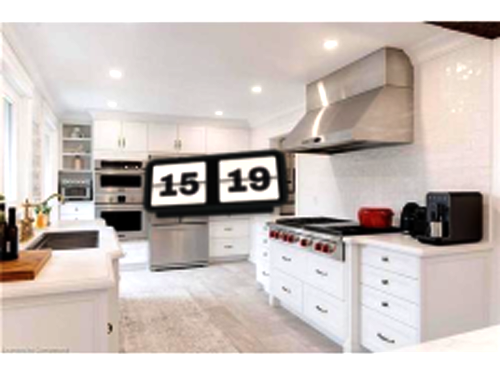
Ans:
**15:19**
